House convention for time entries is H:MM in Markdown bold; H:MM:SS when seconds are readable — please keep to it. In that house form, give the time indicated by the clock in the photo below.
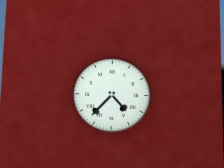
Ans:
**4:37**
